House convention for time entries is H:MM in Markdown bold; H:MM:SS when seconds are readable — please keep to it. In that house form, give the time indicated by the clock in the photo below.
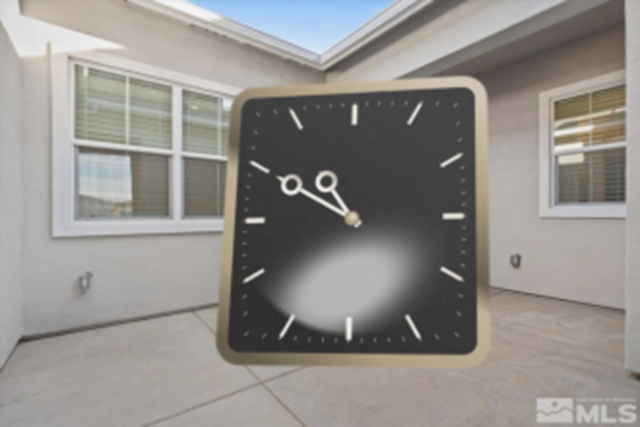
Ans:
**10:50**
